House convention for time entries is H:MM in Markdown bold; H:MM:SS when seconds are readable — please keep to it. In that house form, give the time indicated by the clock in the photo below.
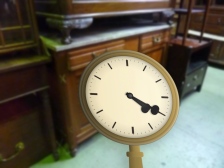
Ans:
**4:20**
